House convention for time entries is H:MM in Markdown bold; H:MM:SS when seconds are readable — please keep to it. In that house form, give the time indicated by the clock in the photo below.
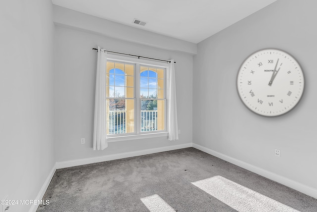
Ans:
**1:03**
